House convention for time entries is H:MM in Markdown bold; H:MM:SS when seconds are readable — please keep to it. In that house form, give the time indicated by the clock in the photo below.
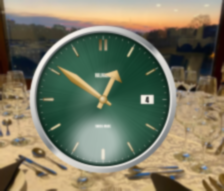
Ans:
**12:51**
